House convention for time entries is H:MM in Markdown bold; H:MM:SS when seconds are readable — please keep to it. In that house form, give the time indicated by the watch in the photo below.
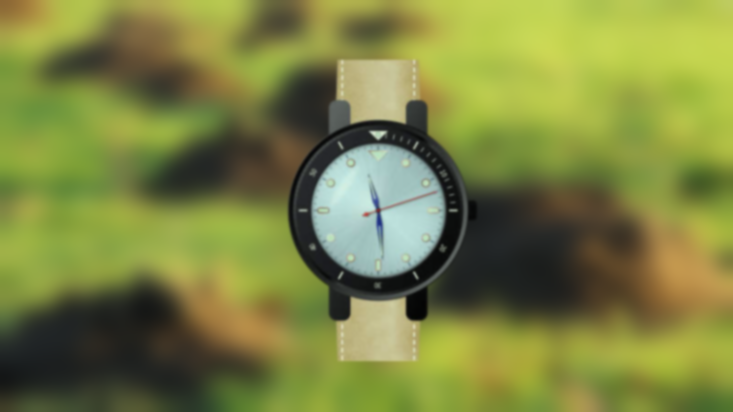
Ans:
**11:29:12**
